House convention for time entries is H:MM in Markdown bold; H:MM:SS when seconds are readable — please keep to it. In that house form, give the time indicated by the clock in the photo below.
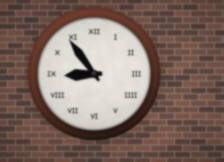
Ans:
**8:54**
